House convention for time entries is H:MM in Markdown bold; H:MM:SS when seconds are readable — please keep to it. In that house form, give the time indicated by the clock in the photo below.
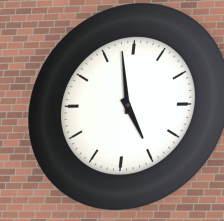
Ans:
**4:58**
